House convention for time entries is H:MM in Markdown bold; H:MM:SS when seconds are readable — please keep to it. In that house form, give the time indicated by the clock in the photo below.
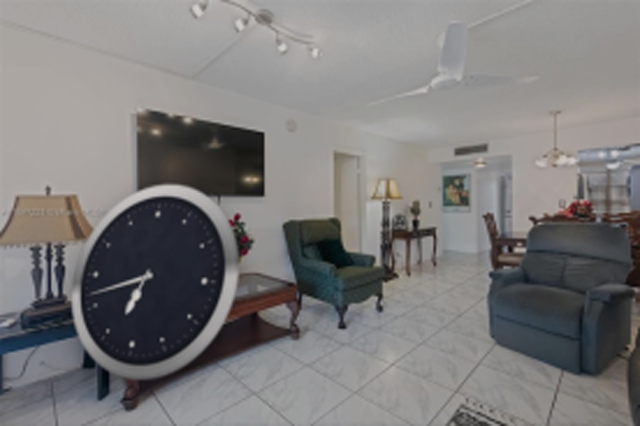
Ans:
**6:42**
